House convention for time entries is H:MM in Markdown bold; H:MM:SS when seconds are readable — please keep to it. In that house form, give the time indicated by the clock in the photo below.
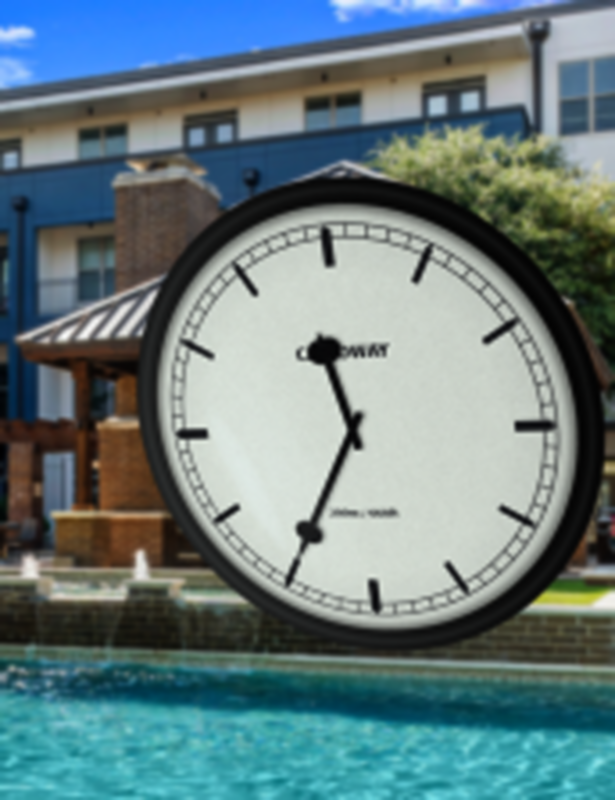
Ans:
**11:35**
